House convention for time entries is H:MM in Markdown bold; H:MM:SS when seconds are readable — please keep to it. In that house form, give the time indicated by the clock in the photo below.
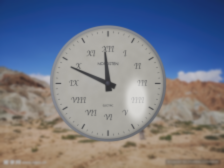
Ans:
**11:49**
